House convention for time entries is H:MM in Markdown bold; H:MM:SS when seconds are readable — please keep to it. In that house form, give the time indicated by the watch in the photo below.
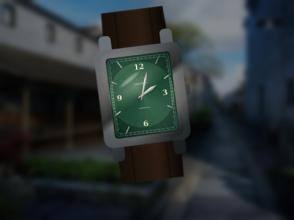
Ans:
**2:03**
